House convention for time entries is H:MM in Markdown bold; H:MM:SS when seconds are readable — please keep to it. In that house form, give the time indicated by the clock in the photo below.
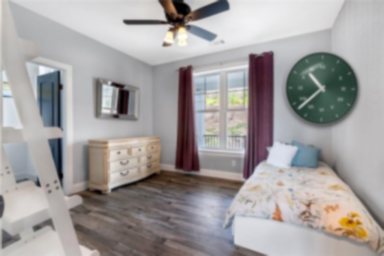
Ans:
**10:38**
